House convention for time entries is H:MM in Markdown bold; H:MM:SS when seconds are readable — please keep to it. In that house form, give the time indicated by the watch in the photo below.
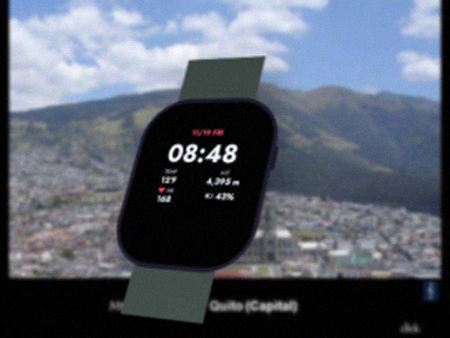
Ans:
**8:48**
